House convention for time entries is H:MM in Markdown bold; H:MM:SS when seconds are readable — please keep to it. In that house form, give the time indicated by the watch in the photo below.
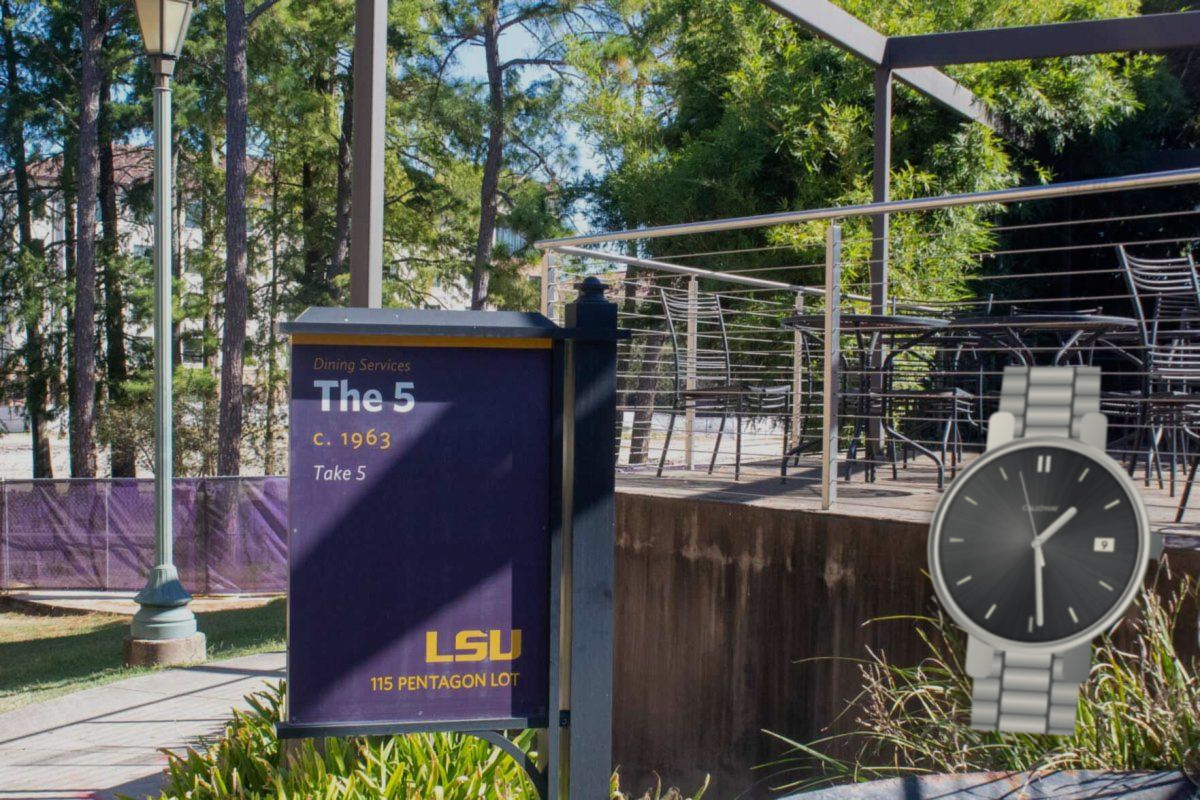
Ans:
**1:28:57**
